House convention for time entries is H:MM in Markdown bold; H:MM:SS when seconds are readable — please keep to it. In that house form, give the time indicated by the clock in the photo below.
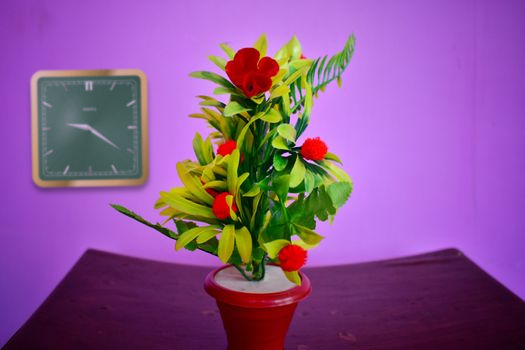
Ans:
**9:21**
